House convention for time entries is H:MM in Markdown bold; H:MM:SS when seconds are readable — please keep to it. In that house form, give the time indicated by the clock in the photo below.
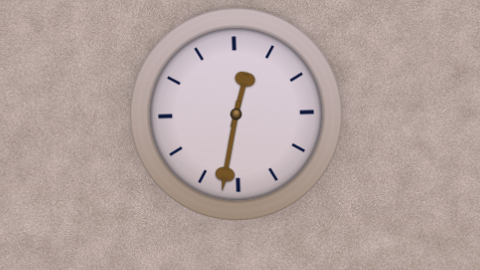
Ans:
**12:32**
